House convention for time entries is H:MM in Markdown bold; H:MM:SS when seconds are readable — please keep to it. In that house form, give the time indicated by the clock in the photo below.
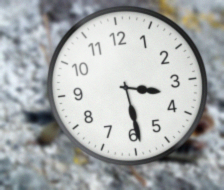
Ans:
**3:29**
